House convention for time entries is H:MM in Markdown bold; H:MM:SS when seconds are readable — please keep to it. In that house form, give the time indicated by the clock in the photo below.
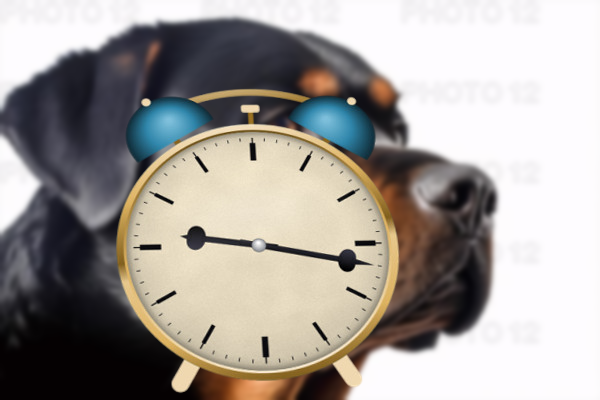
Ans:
**9:17**
